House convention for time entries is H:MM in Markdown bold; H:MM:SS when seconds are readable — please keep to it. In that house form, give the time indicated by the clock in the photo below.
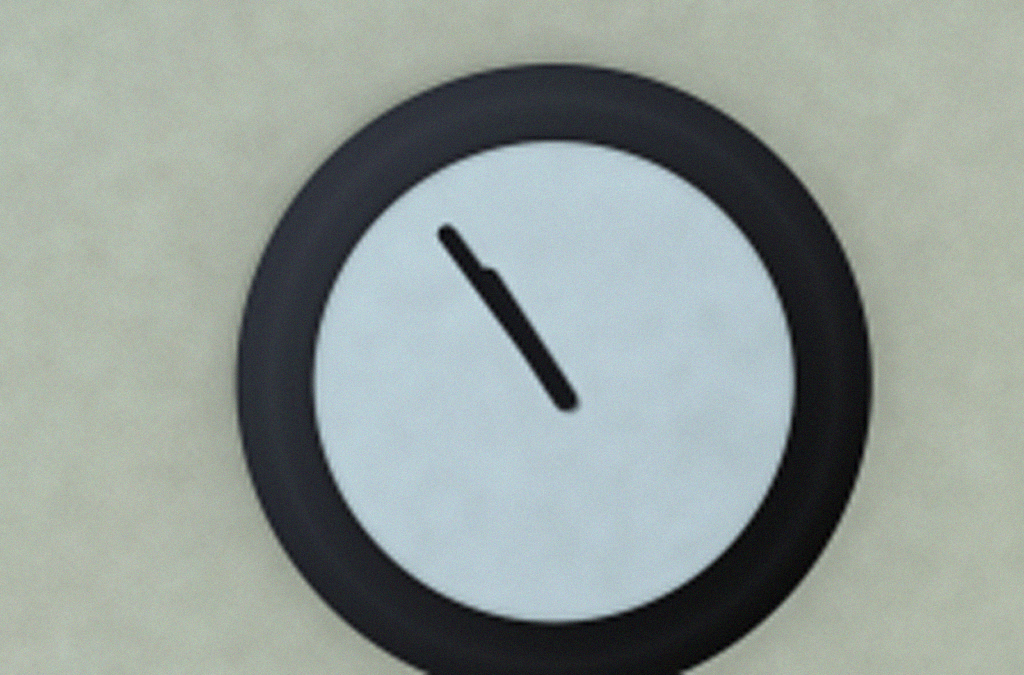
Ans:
**10:54**
